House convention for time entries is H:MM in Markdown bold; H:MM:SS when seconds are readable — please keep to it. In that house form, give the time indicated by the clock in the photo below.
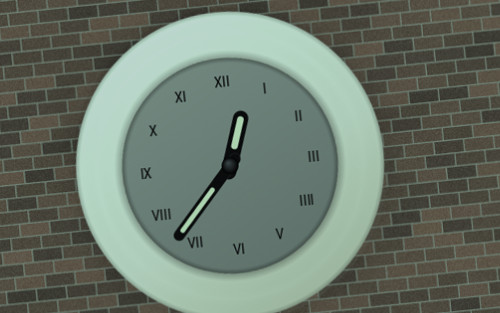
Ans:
**12:37**
